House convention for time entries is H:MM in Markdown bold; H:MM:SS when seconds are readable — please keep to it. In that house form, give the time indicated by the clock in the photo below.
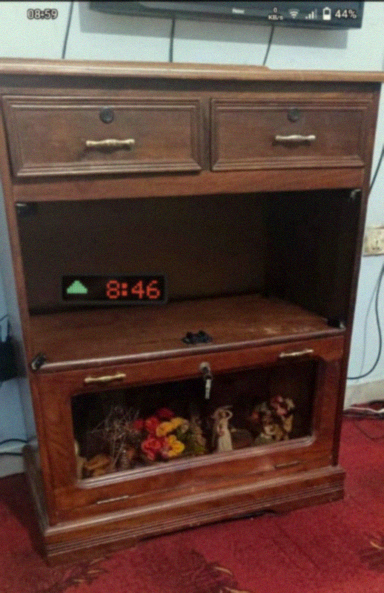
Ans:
**8:46**
